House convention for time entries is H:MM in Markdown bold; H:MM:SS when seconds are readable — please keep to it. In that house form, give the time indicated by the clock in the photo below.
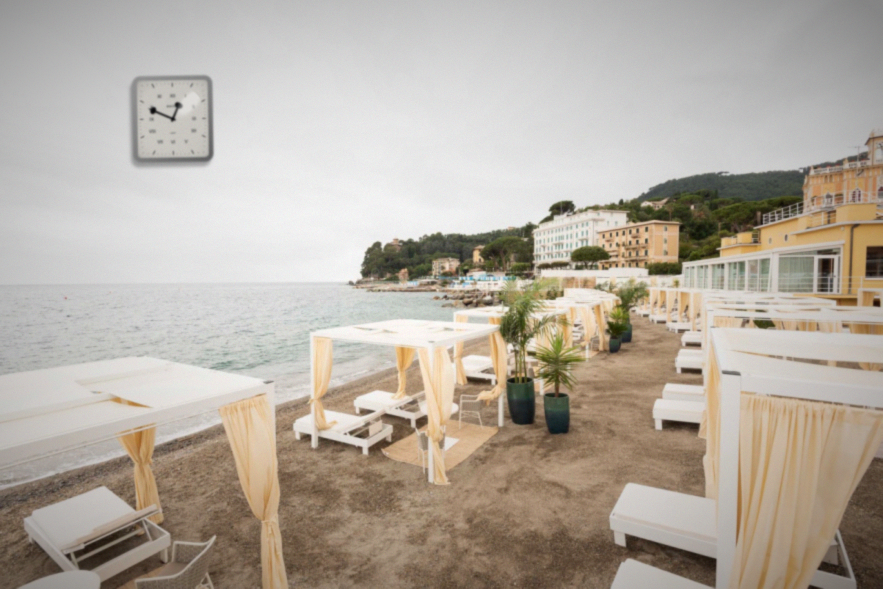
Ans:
**12:49**
